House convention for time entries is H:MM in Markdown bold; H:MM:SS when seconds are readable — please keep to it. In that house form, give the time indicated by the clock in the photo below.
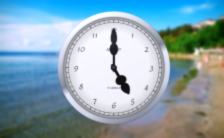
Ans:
**5:00**
